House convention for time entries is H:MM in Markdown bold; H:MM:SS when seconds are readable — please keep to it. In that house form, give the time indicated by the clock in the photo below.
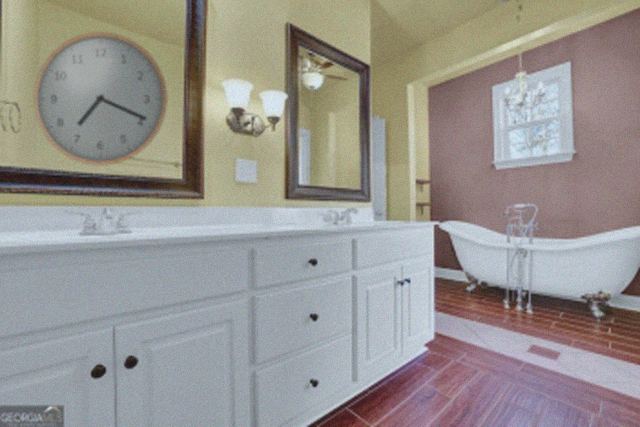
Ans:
**7:19**
